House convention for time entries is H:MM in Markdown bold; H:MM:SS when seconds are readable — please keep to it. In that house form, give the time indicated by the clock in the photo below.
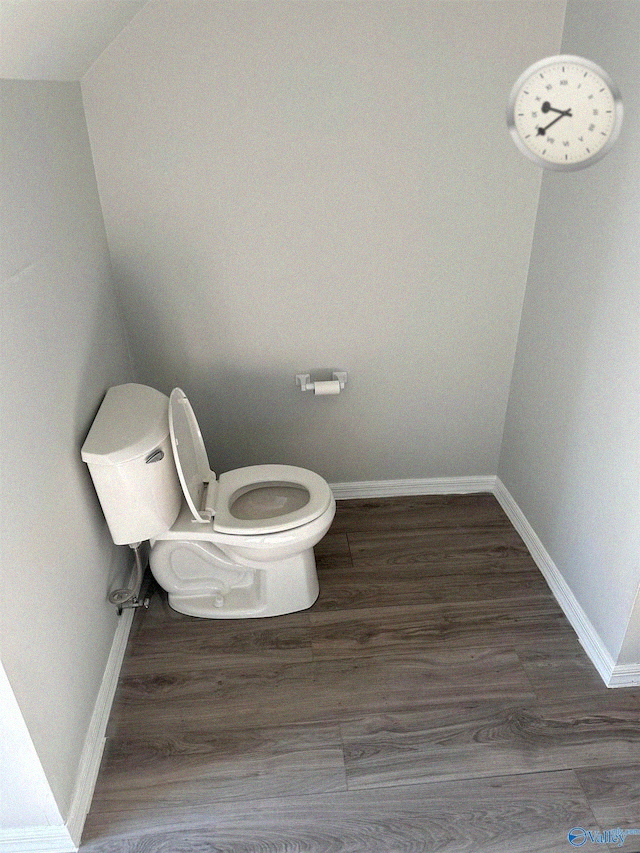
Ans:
**9:39**
